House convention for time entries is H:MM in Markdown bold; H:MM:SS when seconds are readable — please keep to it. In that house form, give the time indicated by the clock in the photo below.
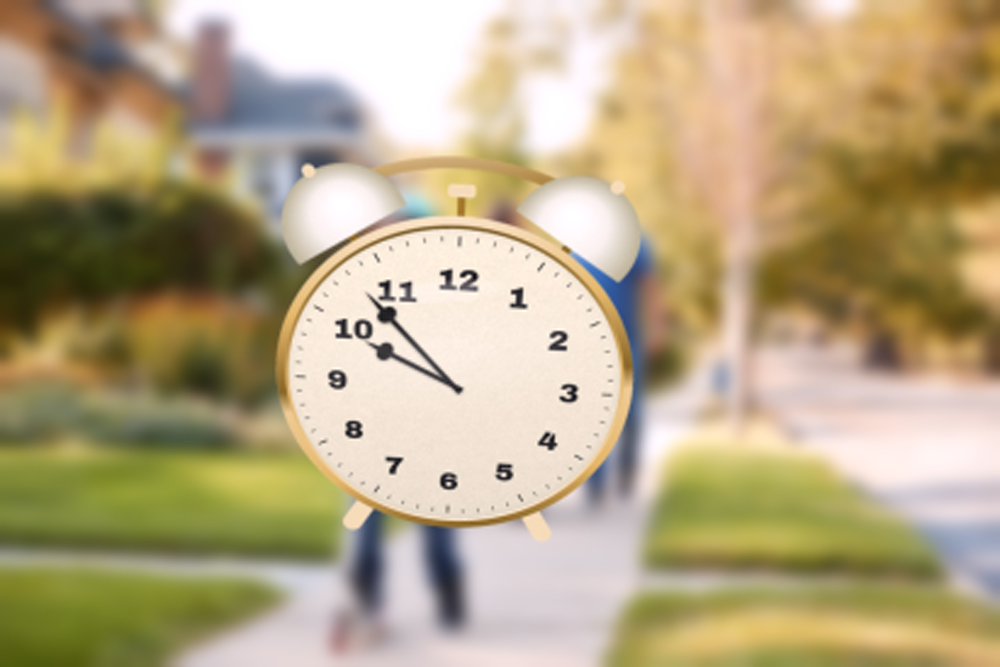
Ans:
**9:53**
